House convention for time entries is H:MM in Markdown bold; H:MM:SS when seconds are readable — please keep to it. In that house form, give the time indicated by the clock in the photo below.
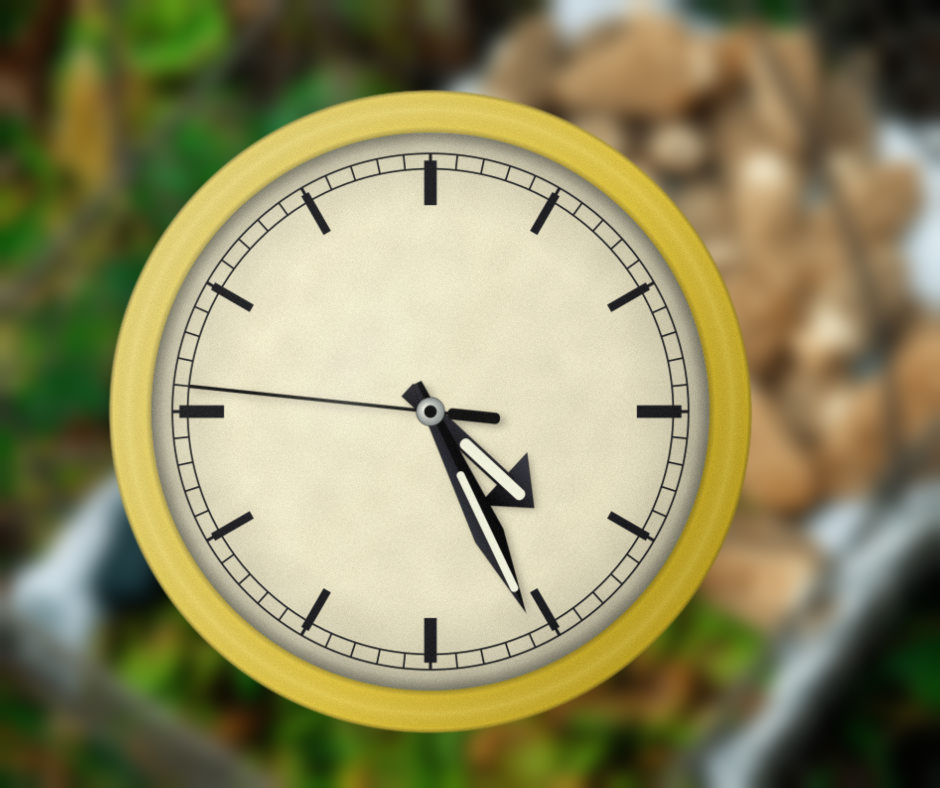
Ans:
**4:25:46**
